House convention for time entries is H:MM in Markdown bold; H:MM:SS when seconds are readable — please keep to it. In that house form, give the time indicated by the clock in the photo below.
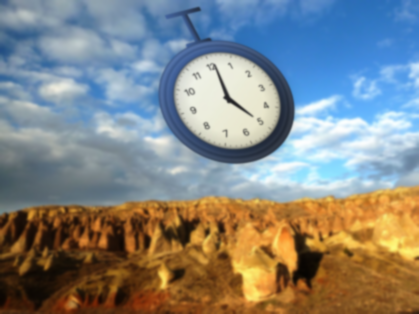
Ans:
**5:01**
